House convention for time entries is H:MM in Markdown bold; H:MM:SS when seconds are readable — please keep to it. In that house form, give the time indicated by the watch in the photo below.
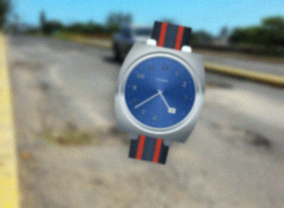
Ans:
**4:38**
